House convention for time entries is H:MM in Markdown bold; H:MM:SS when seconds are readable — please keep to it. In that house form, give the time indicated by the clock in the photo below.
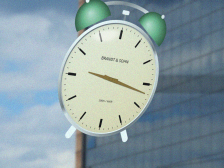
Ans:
**9:17**
